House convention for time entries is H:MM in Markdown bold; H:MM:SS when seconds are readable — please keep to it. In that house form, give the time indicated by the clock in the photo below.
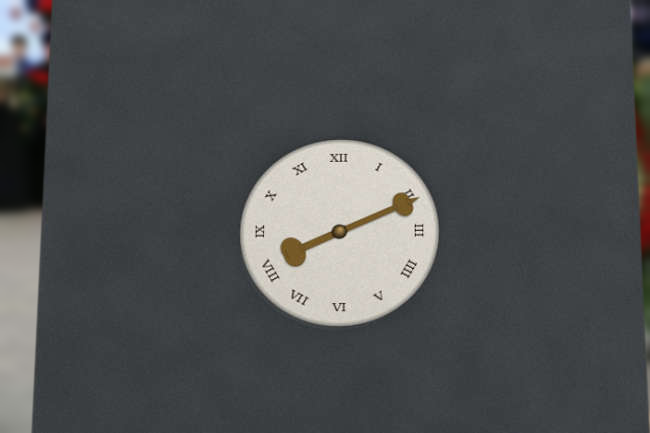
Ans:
**8:11**
